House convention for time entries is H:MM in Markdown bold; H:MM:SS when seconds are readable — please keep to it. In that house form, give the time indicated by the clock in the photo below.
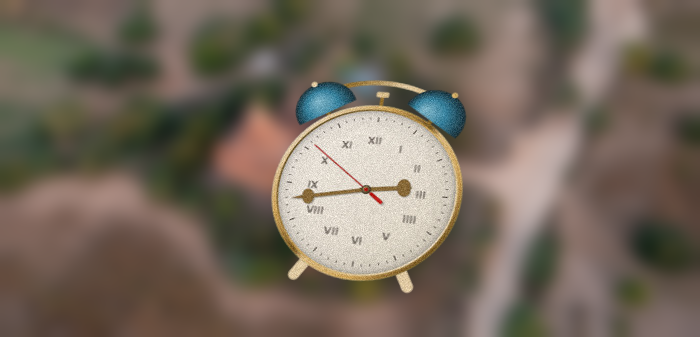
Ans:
**2:42:51**
